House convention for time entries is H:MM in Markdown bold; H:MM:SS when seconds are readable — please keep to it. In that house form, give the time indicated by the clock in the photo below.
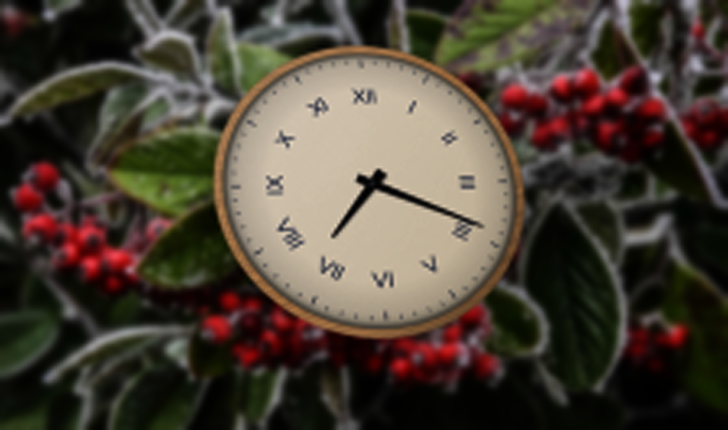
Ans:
**7:19**
